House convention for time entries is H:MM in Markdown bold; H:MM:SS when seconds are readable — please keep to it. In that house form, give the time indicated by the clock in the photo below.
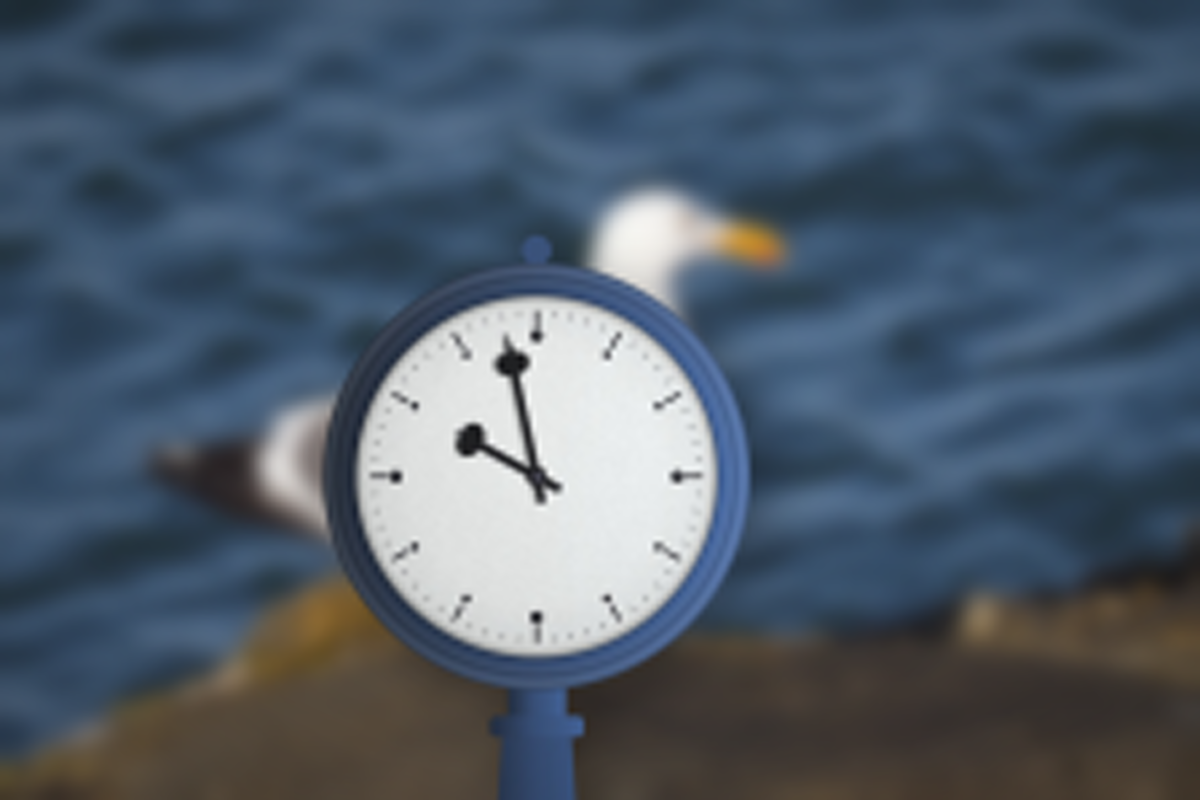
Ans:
**9:58**
